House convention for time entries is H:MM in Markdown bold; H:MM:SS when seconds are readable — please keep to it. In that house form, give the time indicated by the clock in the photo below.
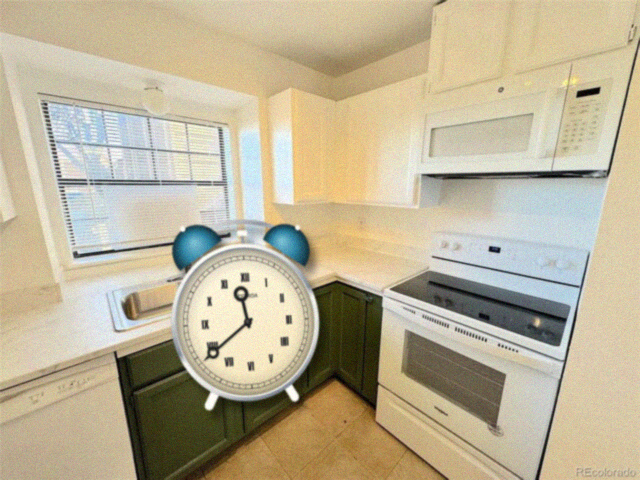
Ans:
**11:39**
